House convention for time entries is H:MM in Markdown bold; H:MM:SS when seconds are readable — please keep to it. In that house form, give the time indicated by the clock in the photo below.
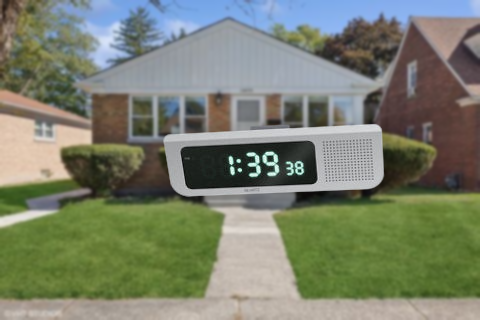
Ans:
**1:39:38**
